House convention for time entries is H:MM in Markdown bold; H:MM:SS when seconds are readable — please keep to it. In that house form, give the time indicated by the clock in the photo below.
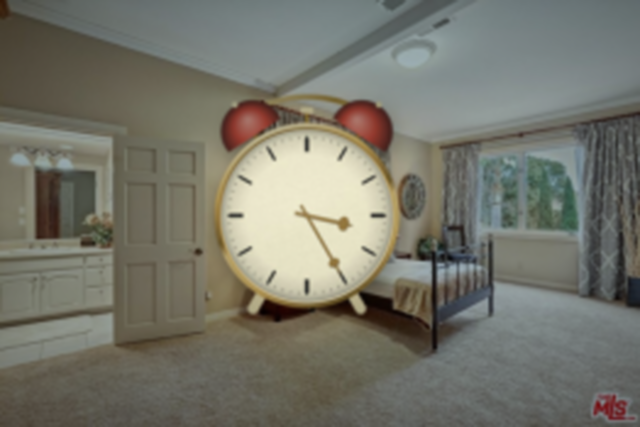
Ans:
**3:25**
